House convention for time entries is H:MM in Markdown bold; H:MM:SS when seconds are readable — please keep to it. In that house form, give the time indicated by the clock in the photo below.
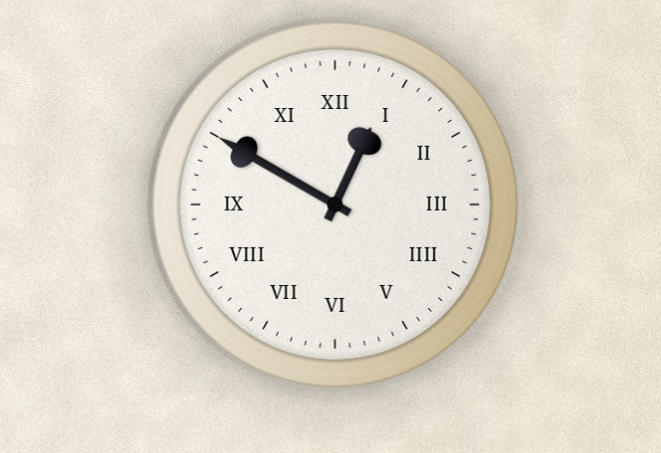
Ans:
**12:50**
